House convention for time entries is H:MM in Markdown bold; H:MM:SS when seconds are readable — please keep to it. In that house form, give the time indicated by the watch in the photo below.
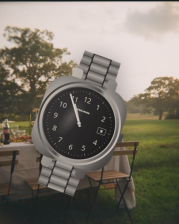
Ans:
**10:54**
